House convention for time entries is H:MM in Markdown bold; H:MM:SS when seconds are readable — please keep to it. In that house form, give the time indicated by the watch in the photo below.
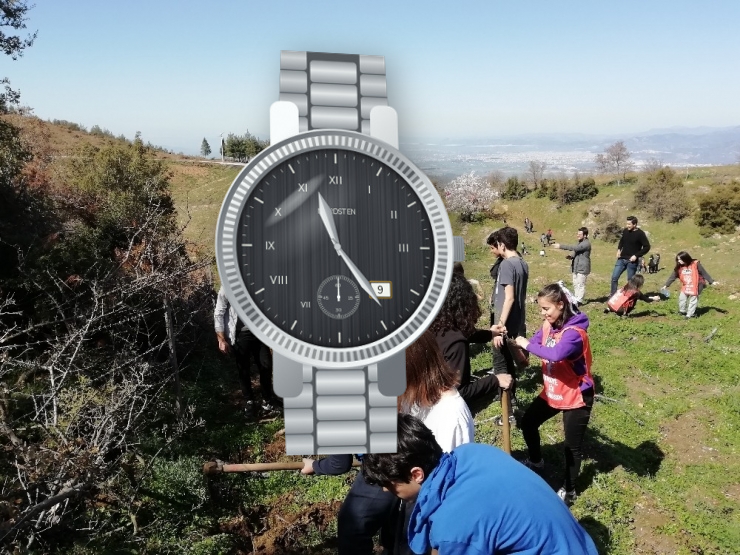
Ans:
**11:24**
